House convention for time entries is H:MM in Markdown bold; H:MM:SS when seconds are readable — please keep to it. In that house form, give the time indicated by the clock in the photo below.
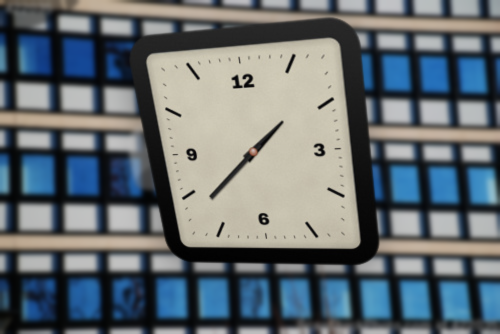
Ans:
**1:38**
